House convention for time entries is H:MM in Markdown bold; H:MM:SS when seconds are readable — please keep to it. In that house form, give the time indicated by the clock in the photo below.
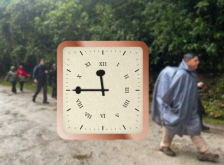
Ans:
**11:45**
